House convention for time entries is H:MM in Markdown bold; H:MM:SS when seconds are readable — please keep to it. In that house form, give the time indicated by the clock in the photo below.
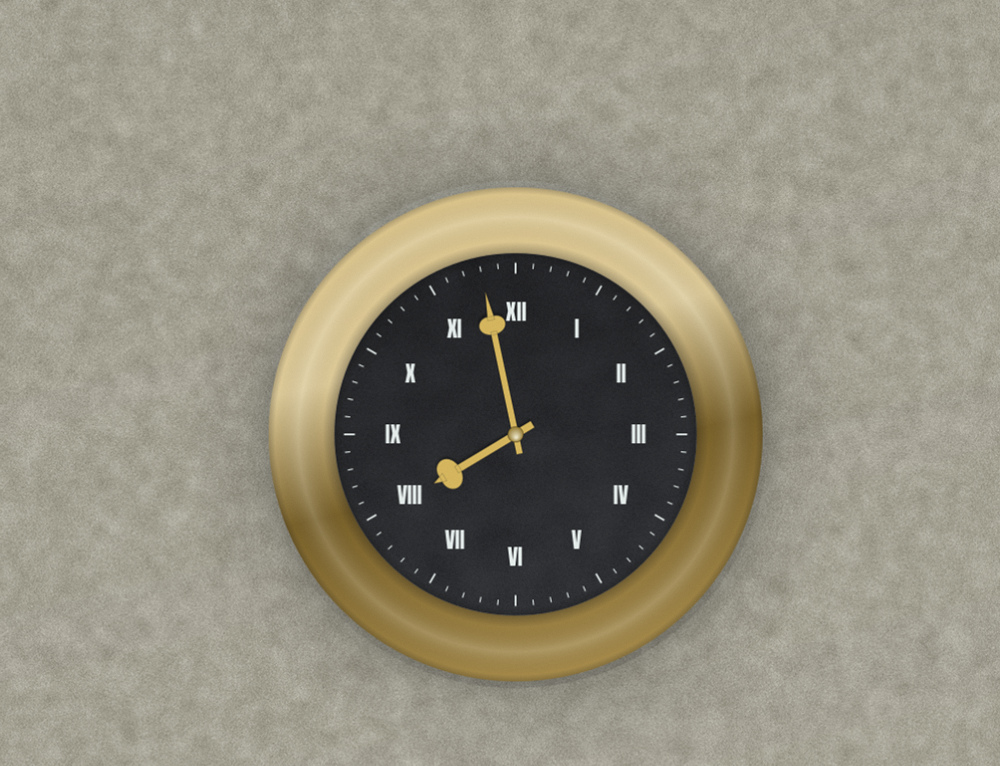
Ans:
**7:58**
